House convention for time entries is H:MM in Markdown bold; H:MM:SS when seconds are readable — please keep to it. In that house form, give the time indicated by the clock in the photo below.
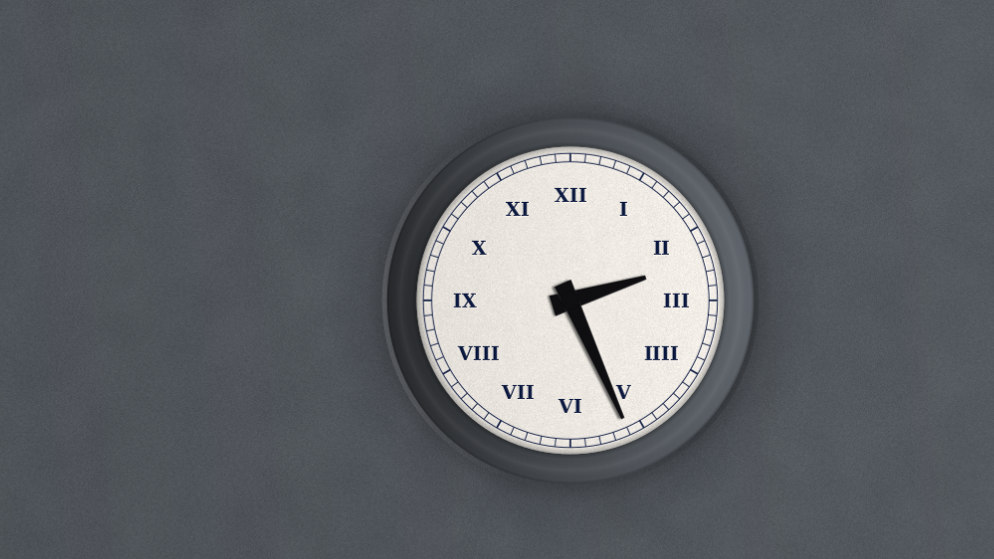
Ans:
**2:26**
